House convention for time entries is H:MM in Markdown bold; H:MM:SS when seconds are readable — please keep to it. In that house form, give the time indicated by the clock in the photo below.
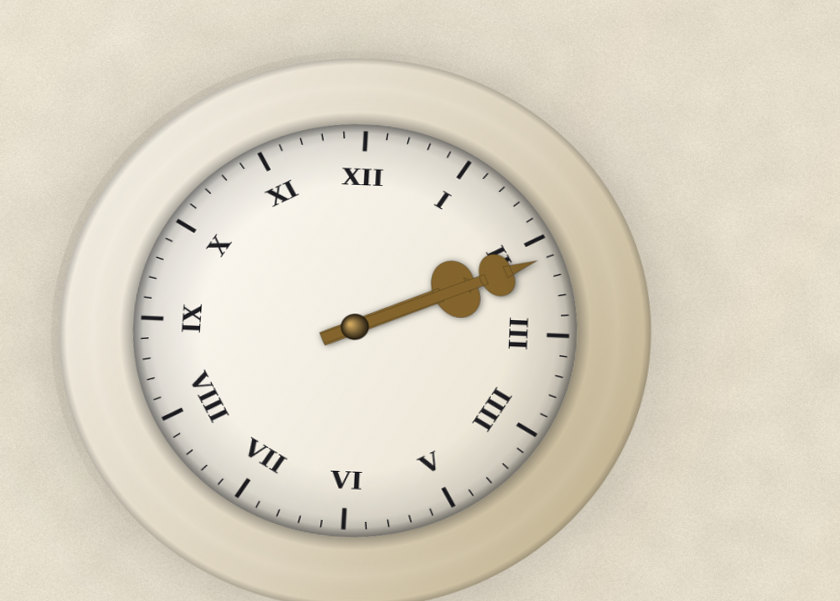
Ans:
**2:11**
